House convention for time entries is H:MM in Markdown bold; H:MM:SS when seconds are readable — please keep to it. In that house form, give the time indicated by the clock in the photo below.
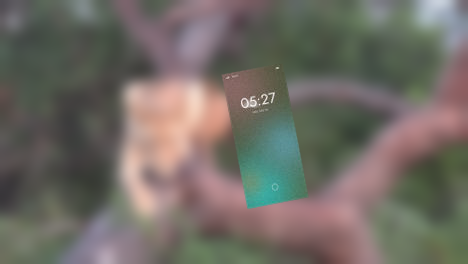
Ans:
**5:27**
